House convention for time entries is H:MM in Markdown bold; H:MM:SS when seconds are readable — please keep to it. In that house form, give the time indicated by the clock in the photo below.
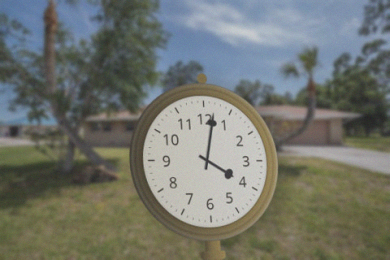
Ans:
**4:02**
